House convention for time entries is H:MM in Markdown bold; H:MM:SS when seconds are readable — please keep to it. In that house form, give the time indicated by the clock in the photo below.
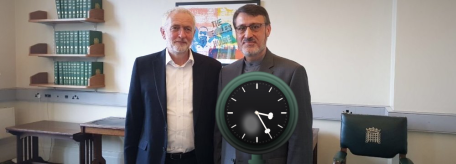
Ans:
**3:25**
